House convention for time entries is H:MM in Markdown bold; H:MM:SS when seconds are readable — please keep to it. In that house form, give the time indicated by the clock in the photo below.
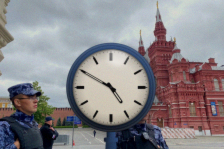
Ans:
**4:50**
